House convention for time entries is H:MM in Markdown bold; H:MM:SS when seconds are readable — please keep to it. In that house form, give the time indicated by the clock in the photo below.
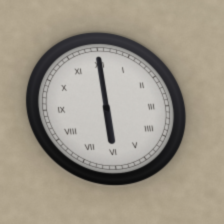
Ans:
**6:00**
